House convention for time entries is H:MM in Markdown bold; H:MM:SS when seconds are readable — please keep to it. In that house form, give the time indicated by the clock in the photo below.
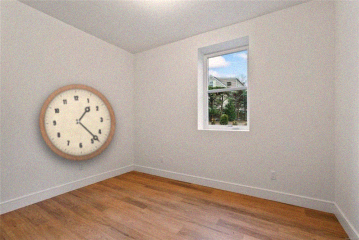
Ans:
**1:23**
